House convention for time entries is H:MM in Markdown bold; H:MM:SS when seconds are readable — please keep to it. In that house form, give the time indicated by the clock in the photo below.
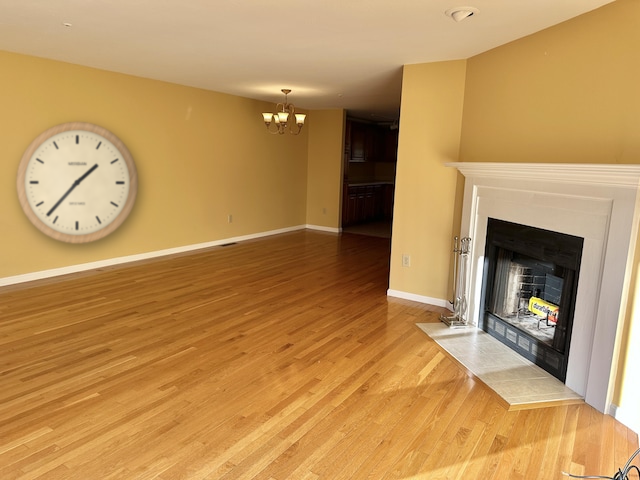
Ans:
**1:37**
